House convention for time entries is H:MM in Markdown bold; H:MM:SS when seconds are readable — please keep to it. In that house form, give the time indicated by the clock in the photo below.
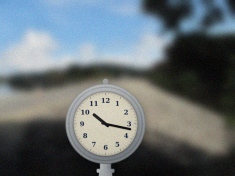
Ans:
**10:17**
